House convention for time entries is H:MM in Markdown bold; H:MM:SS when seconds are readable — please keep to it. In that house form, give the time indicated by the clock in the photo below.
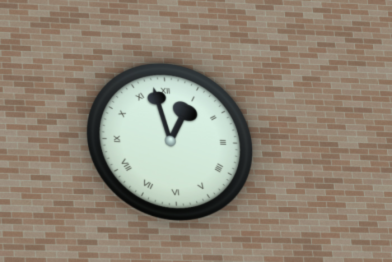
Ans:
**12:58**
